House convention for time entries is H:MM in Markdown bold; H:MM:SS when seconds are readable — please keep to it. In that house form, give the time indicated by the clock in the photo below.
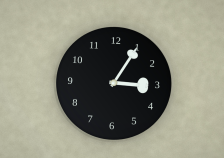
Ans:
**3:05**
